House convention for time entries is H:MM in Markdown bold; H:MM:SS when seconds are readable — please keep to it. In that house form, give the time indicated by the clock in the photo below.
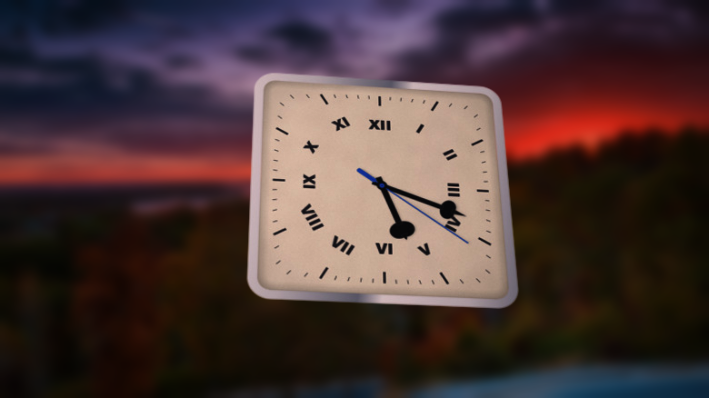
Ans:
**5:18:21**
